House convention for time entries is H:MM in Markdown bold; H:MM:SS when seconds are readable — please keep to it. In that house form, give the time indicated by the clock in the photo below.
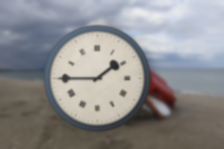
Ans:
**1:45**
